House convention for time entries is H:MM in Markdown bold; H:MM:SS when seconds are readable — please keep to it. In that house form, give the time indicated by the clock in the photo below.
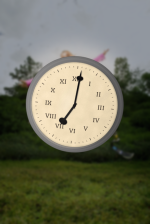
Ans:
**7:01**
